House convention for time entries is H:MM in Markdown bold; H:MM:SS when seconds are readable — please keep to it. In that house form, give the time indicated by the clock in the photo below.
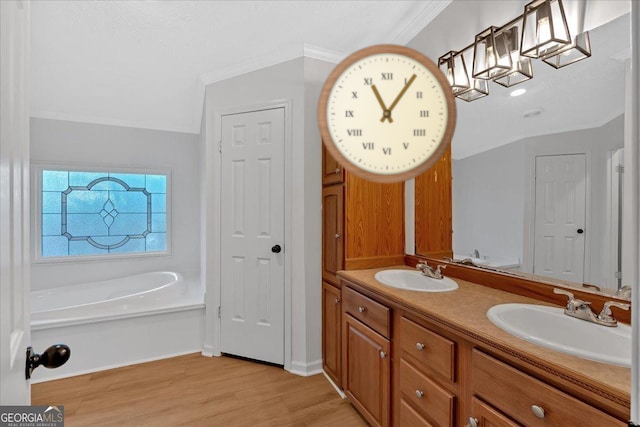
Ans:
**11:06**
